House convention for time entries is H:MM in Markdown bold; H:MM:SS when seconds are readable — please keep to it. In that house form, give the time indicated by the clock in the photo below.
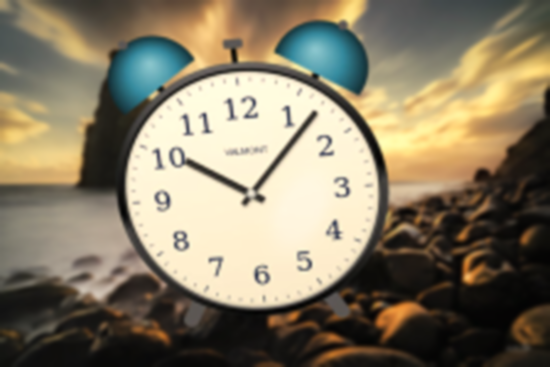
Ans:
**10:07**
